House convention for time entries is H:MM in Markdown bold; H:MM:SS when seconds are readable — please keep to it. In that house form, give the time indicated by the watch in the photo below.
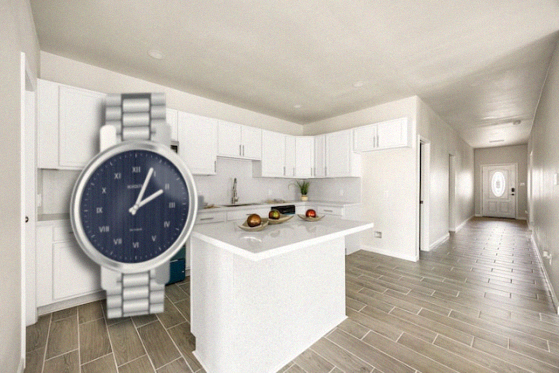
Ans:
**2:04**
